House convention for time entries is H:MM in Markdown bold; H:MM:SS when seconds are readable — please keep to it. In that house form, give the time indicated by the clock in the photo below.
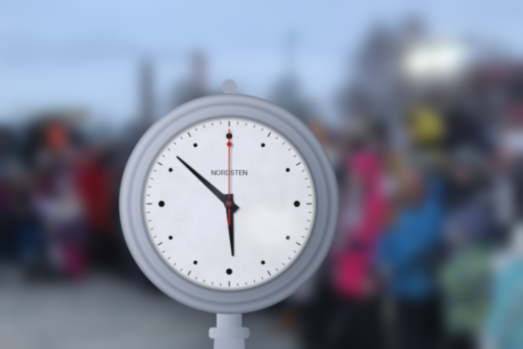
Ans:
**5:52:00**
